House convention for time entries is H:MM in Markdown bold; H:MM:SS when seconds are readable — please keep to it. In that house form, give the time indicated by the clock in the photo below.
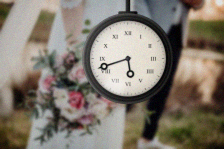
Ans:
**5:42**
